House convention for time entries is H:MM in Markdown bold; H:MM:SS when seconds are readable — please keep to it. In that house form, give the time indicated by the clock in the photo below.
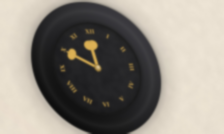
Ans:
**11:50**
